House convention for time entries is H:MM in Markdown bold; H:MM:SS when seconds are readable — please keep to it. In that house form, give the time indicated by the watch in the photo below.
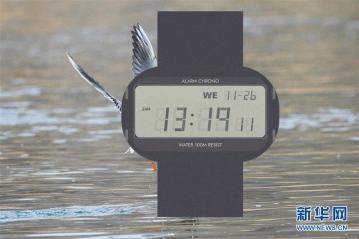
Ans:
**13:19:11**
